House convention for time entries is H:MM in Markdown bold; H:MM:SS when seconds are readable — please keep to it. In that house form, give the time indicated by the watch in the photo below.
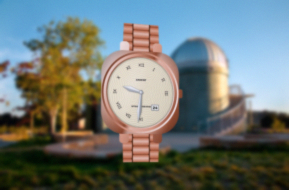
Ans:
**9:31**
